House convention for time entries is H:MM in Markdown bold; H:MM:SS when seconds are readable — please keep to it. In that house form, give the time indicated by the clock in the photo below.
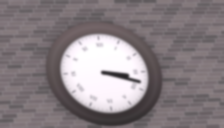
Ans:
**3:18**
